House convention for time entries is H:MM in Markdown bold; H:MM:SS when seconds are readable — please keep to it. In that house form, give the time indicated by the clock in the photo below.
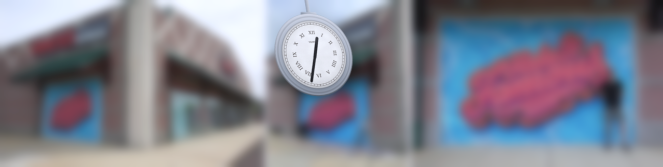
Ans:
**12:33**
